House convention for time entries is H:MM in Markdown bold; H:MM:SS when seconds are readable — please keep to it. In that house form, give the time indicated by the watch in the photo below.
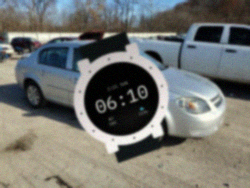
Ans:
**6:10**
